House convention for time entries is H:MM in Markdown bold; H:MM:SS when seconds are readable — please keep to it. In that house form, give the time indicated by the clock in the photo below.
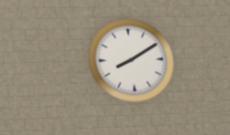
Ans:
**8:10**
